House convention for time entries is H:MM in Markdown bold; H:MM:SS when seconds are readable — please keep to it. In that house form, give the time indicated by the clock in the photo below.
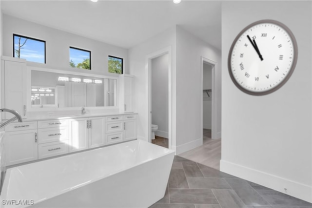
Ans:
**10:53**
